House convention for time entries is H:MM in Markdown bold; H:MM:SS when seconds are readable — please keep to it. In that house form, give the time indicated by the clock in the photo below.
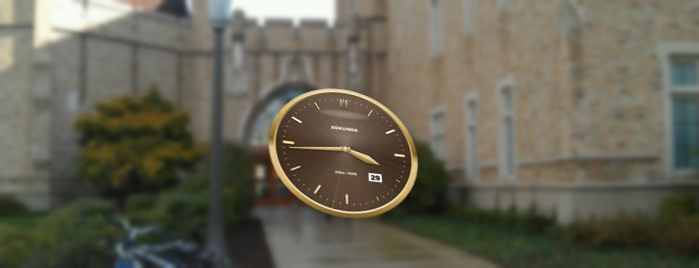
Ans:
**3:44**
